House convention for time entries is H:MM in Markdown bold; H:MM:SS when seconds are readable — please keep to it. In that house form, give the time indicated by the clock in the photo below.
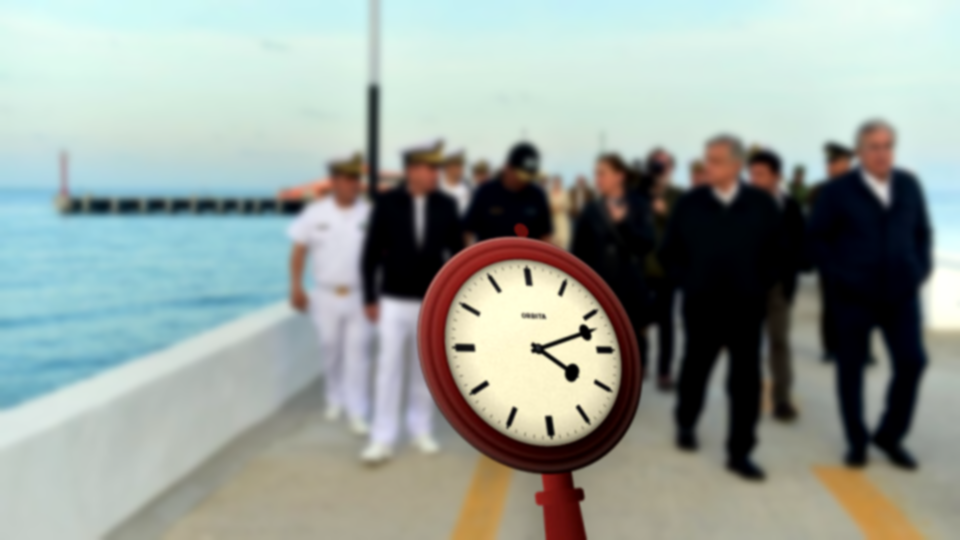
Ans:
**4:12**
